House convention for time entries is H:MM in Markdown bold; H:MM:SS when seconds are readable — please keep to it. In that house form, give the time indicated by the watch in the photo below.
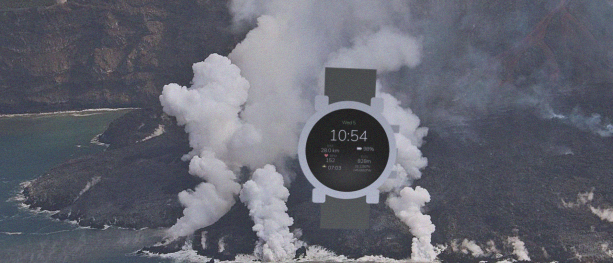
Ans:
**10:54**
